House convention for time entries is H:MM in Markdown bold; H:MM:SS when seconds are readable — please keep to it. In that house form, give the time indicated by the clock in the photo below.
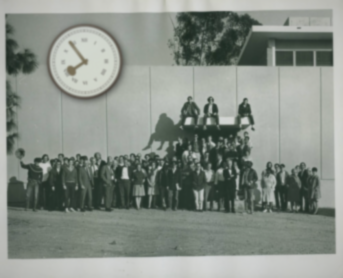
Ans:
**7:54**
